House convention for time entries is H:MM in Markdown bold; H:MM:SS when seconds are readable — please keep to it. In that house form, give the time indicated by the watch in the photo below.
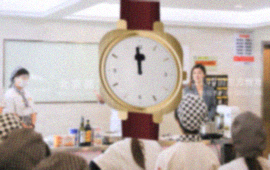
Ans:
**11:59**
